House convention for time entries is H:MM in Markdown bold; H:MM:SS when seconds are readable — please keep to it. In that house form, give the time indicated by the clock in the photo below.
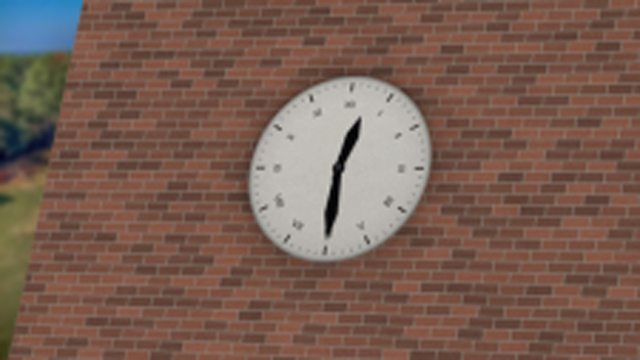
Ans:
**12:30**
